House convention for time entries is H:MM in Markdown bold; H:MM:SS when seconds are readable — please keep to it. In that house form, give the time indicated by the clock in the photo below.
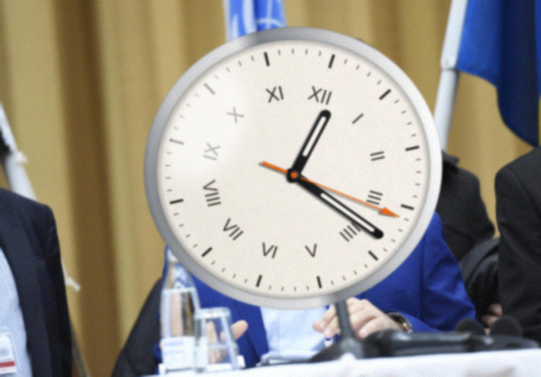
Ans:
**12:18:16**
